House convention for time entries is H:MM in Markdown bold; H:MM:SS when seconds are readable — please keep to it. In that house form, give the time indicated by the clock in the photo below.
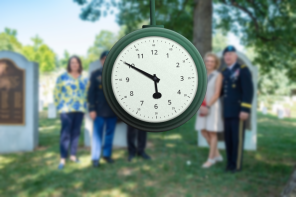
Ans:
**5:50**
